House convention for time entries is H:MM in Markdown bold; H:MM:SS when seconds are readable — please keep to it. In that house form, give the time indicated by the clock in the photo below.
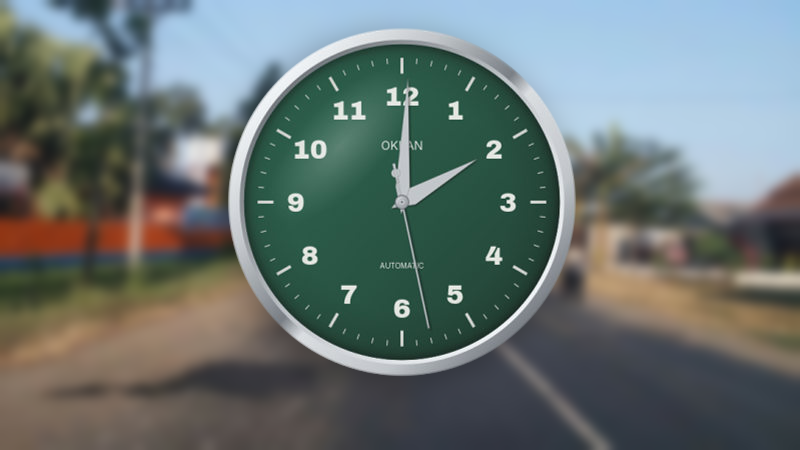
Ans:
**2:00:28**
